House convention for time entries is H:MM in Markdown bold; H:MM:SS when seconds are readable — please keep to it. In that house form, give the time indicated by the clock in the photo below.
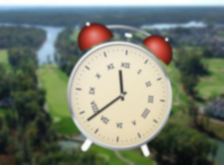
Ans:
**11:38**
